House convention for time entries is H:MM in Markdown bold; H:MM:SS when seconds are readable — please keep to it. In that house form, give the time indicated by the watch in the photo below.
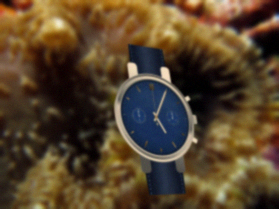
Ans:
**5:05**
